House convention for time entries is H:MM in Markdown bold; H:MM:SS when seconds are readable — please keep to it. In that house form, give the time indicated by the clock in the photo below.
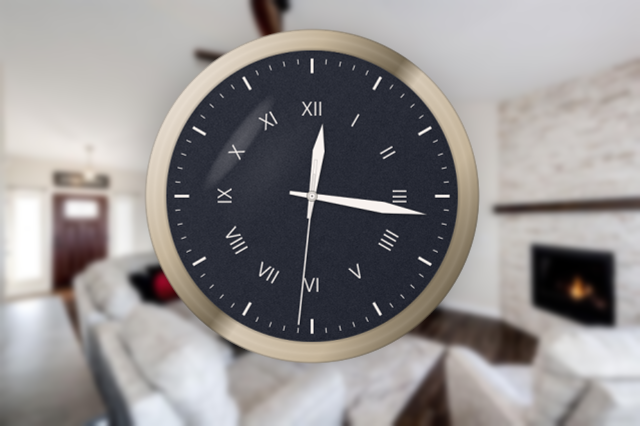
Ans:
**12:16:31**
